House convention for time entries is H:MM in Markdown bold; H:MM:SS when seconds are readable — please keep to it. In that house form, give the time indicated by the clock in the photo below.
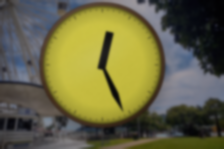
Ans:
**12:26**
